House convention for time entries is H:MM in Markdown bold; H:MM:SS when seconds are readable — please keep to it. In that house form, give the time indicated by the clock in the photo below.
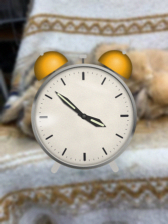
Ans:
**3:52**
